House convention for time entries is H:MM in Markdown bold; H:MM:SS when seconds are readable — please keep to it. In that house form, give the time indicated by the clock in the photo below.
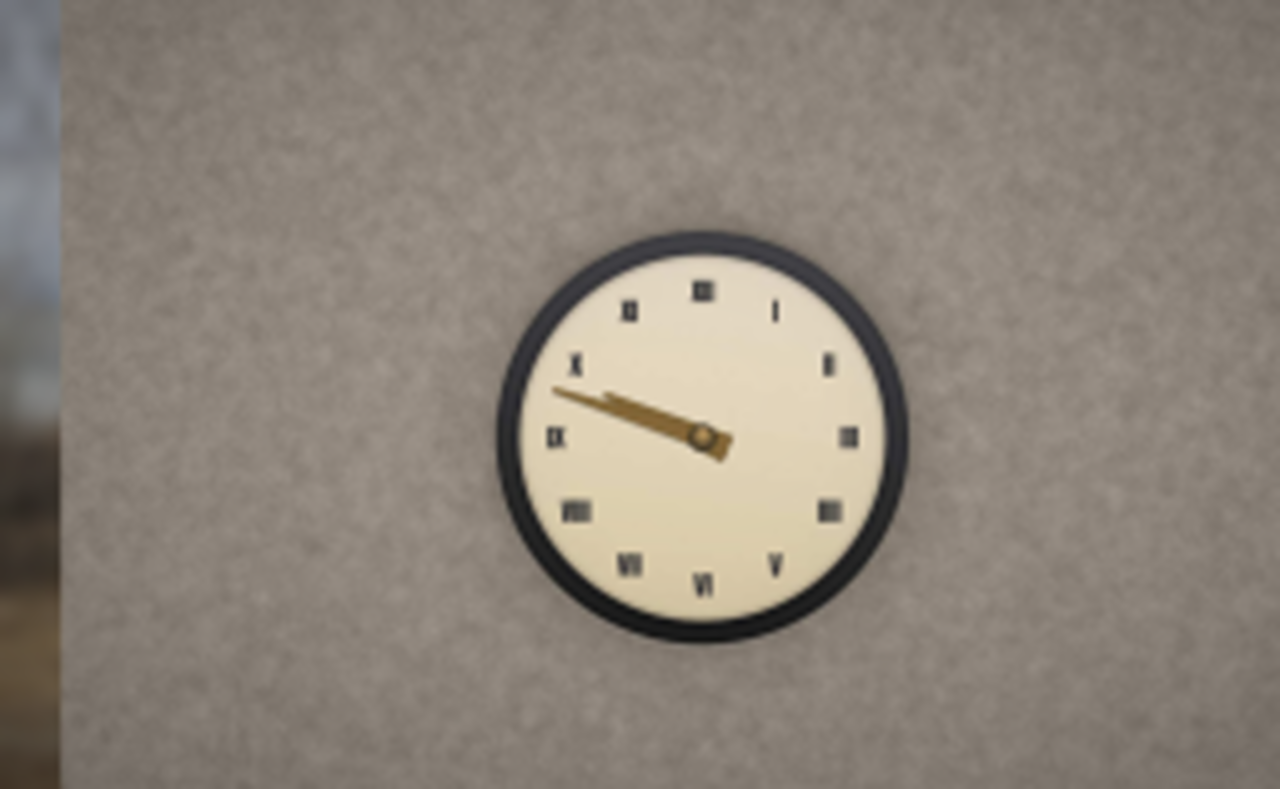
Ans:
**9:48**
